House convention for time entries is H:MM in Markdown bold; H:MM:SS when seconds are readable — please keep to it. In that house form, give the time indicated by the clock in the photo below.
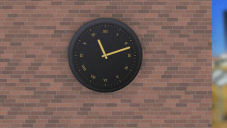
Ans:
**11:12**
